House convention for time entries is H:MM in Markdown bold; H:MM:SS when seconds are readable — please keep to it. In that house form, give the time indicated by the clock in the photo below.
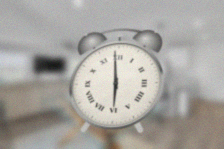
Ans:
**5:59**
